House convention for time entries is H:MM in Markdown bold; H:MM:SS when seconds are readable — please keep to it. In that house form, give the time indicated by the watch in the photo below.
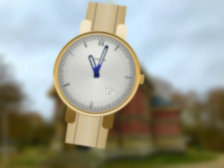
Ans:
**11:02**
